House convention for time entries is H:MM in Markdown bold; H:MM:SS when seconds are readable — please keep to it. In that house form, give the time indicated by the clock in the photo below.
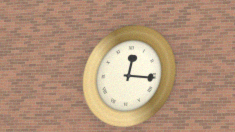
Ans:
**12:16**
